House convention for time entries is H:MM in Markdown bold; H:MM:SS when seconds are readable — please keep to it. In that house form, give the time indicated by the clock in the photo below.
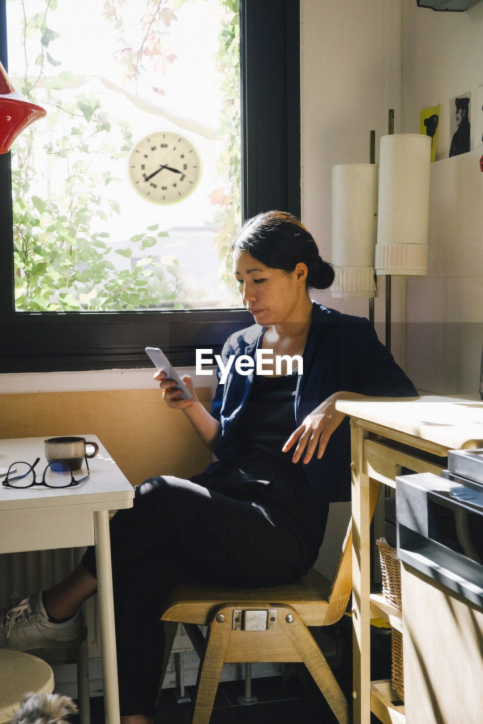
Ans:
**3:39**
